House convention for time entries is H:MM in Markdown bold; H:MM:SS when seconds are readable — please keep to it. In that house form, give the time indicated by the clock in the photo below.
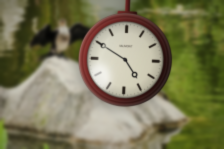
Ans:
**4:50**
